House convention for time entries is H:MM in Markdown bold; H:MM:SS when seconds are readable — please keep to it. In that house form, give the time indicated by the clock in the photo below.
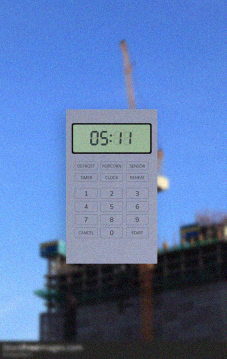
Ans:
**5:11**
